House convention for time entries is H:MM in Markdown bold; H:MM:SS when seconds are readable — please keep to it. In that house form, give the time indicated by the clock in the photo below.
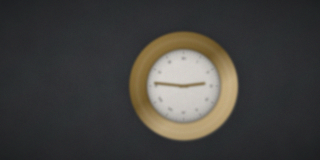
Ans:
**2:46**
